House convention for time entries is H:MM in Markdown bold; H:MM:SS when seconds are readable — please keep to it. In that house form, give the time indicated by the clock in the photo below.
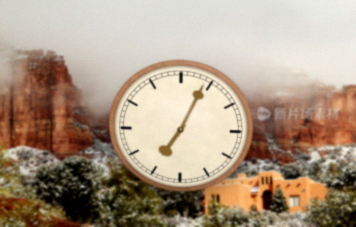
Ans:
**7:04**
